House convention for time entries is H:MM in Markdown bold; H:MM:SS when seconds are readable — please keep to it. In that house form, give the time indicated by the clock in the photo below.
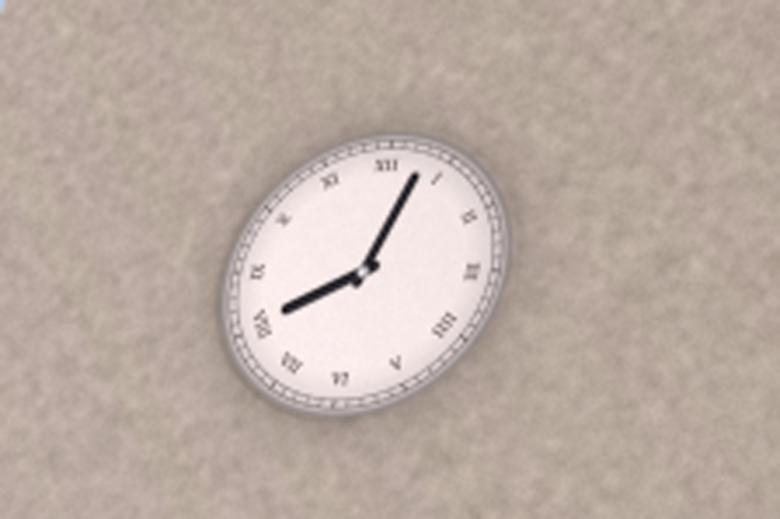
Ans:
**8:03**
